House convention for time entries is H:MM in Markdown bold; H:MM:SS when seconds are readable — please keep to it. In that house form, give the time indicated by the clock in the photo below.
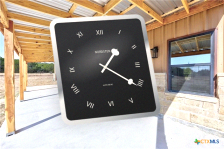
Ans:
**1:21**
